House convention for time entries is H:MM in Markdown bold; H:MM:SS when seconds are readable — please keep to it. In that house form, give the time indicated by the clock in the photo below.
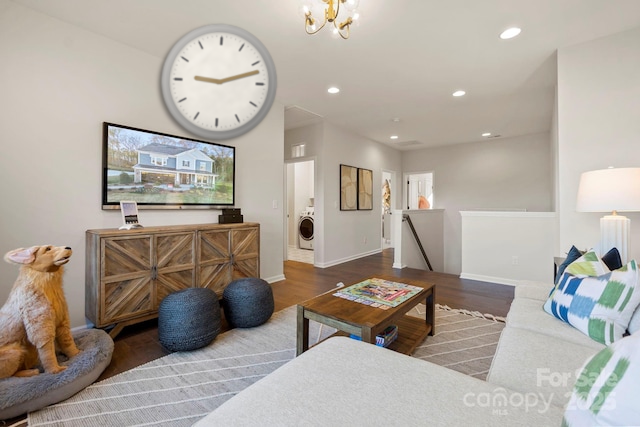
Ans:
**9:12**
